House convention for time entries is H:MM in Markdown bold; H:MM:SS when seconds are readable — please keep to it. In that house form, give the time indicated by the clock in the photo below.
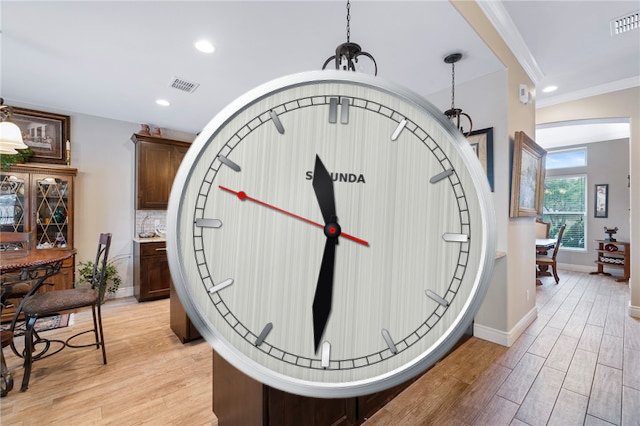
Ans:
**11:30:48**
